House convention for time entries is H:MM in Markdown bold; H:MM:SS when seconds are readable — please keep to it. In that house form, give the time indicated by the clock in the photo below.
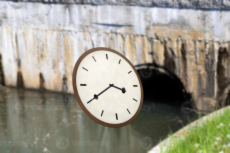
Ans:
**3:40**
